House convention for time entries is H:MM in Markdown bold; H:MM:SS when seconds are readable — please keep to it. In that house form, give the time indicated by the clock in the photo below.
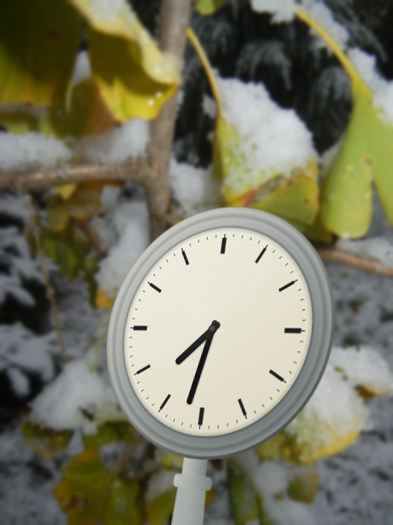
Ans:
**7:32**
